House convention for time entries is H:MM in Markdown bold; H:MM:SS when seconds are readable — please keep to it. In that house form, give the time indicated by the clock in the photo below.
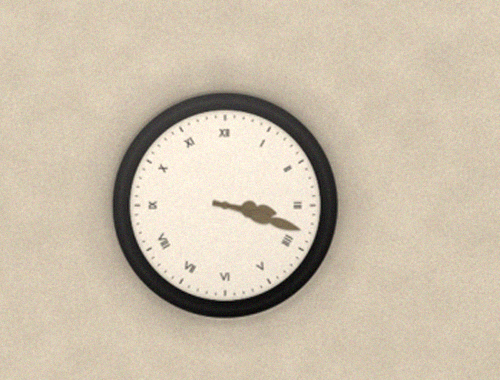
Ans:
**3:18**
